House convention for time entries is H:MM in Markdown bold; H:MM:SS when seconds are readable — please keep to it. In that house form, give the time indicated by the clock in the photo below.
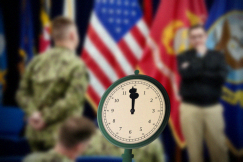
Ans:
**11:59**
